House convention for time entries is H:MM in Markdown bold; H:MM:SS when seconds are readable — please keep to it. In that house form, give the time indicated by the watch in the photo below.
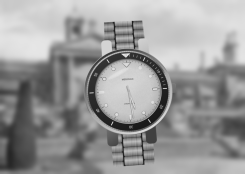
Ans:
**5:29**
